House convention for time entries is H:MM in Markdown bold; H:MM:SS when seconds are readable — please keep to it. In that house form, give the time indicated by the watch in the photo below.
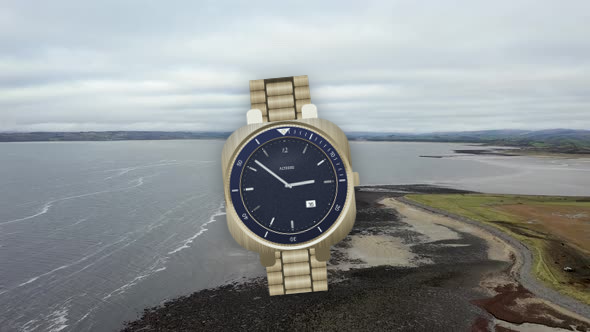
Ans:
**2:52**
